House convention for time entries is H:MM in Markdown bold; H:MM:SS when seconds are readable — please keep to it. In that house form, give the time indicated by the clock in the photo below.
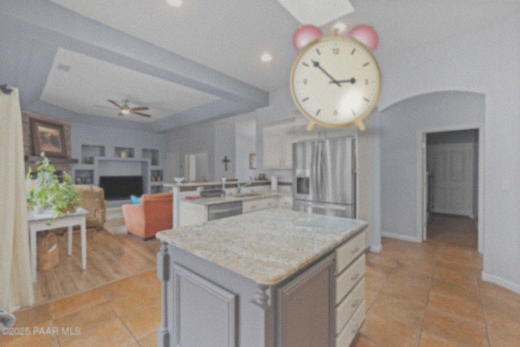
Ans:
**2:52**
